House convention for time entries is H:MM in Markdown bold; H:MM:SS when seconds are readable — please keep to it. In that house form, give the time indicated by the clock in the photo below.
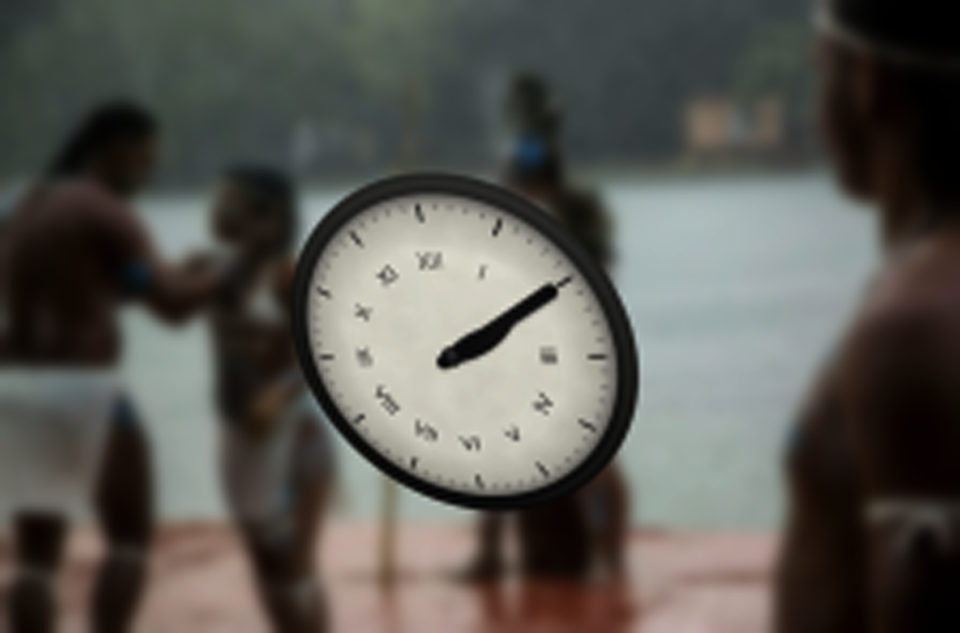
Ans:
**2:10**
